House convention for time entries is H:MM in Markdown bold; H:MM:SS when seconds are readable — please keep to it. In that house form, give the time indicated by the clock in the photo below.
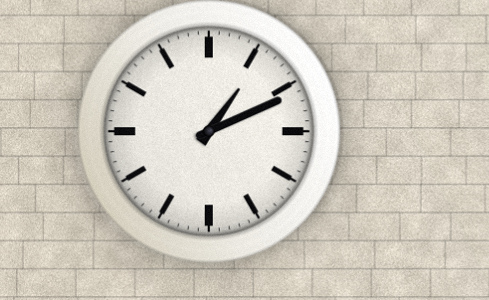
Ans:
**1:11**
